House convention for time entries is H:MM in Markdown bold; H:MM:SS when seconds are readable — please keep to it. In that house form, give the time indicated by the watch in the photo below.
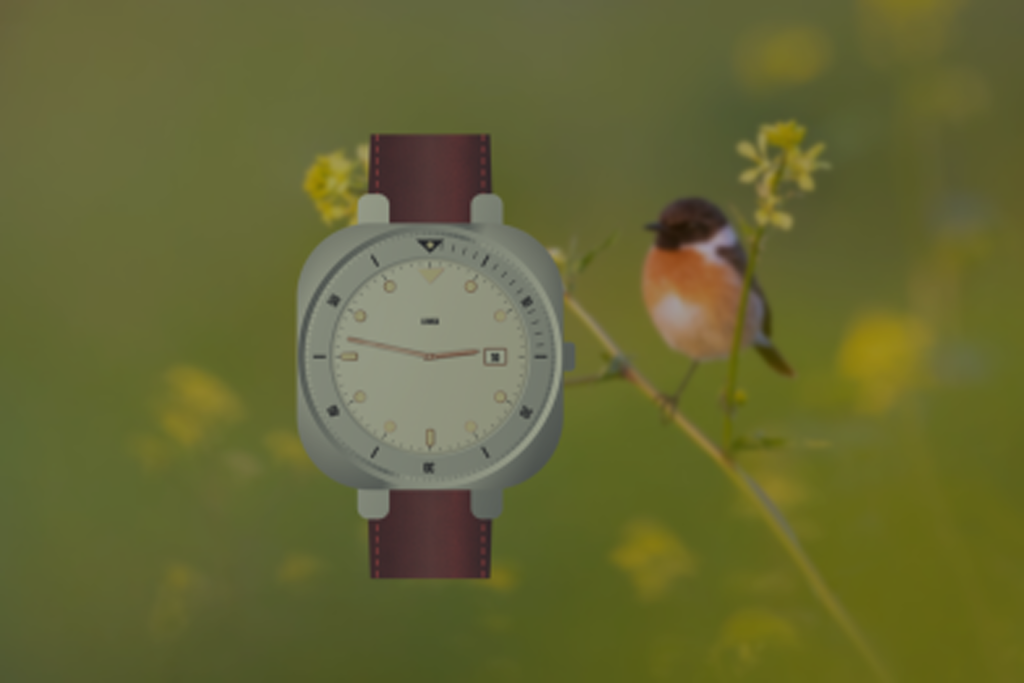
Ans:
**2:47**
